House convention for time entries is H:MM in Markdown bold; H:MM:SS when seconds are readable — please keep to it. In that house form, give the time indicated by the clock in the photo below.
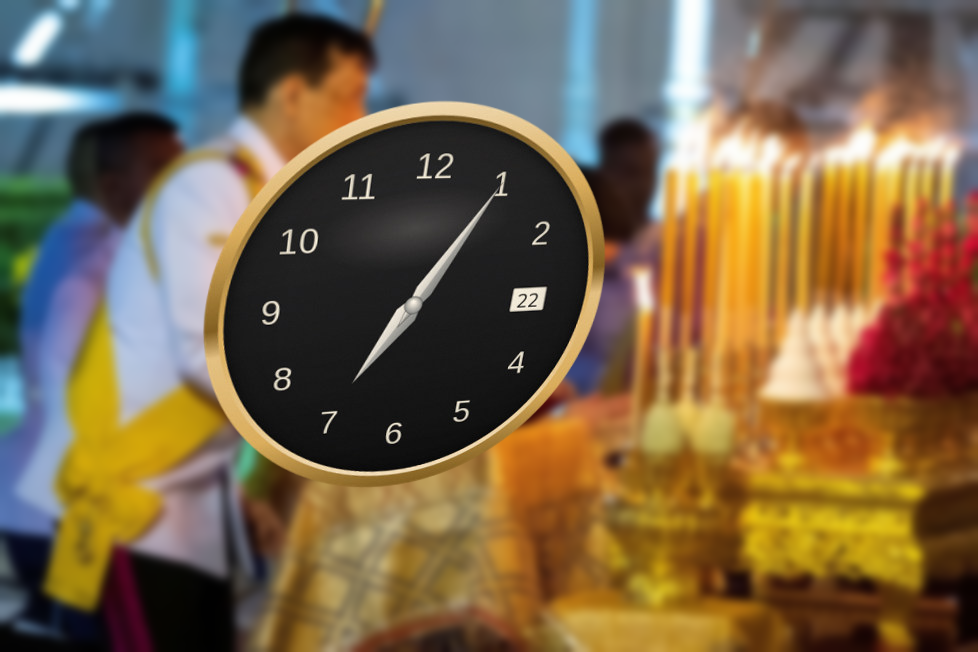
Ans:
**7:05**
